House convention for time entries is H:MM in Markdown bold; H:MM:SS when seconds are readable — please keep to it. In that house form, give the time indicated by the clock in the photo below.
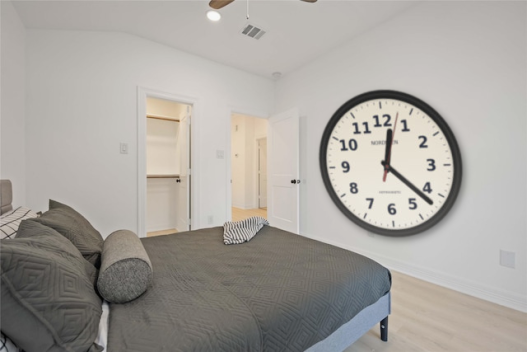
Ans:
**12:22:03**
